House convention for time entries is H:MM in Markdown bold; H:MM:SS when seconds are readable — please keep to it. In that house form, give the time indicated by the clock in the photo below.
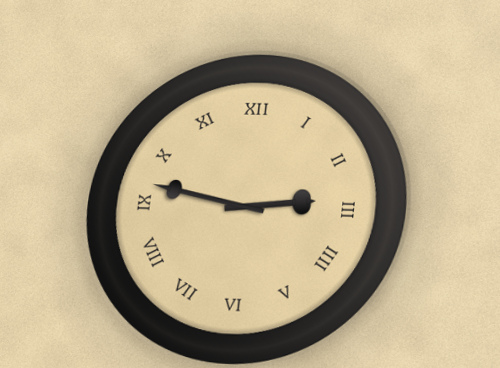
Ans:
**2:47**
